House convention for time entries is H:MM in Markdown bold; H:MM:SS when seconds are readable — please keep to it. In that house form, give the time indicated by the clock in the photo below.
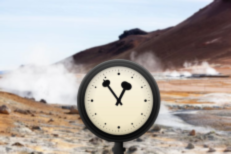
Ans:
**12:54**
